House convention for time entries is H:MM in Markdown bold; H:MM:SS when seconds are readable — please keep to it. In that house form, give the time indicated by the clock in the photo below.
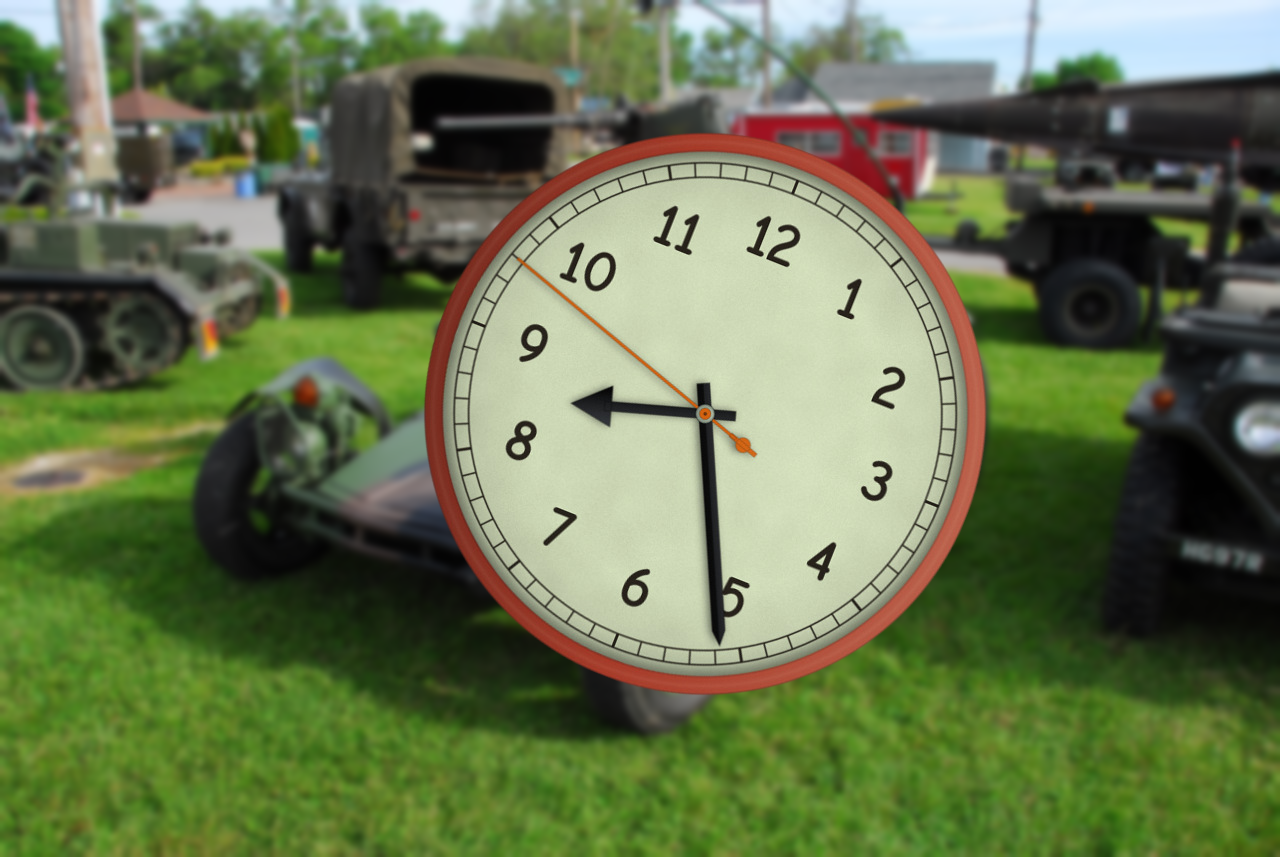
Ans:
**8:25:48**
